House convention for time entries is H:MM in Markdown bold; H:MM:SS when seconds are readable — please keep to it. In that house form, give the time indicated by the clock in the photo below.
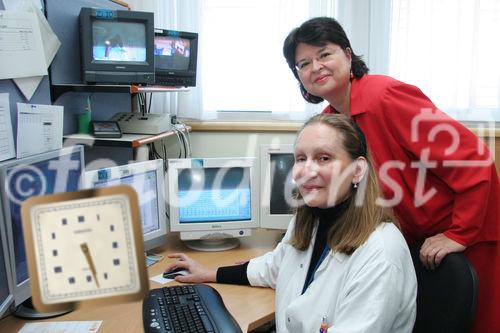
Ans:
**5:28**
